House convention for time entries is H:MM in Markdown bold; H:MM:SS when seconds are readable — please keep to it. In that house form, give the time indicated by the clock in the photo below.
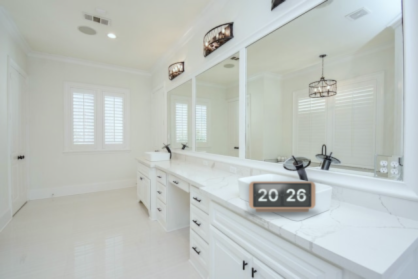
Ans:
**20:26**
